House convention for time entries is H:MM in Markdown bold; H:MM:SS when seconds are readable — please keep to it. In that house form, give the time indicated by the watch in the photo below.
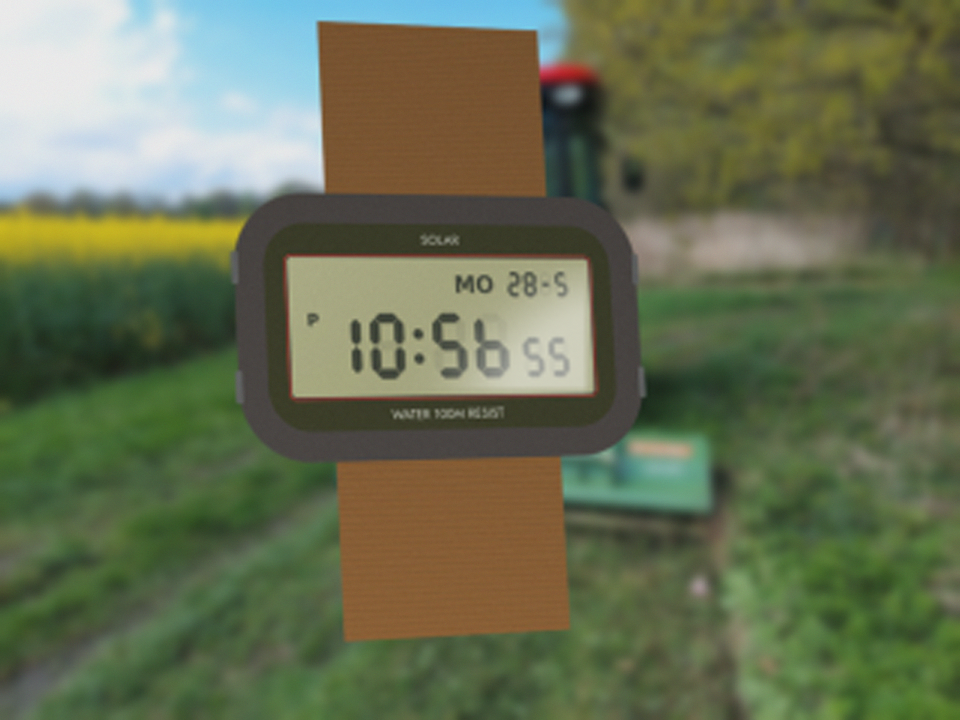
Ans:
**10:56:55**
